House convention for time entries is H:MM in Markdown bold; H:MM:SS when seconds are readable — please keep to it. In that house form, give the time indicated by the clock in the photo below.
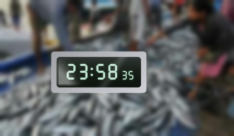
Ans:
**23:58:35**
